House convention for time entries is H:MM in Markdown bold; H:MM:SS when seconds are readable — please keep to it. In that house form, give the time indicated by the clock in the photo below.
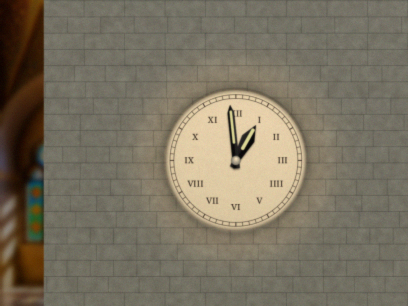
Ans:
**12:59**
